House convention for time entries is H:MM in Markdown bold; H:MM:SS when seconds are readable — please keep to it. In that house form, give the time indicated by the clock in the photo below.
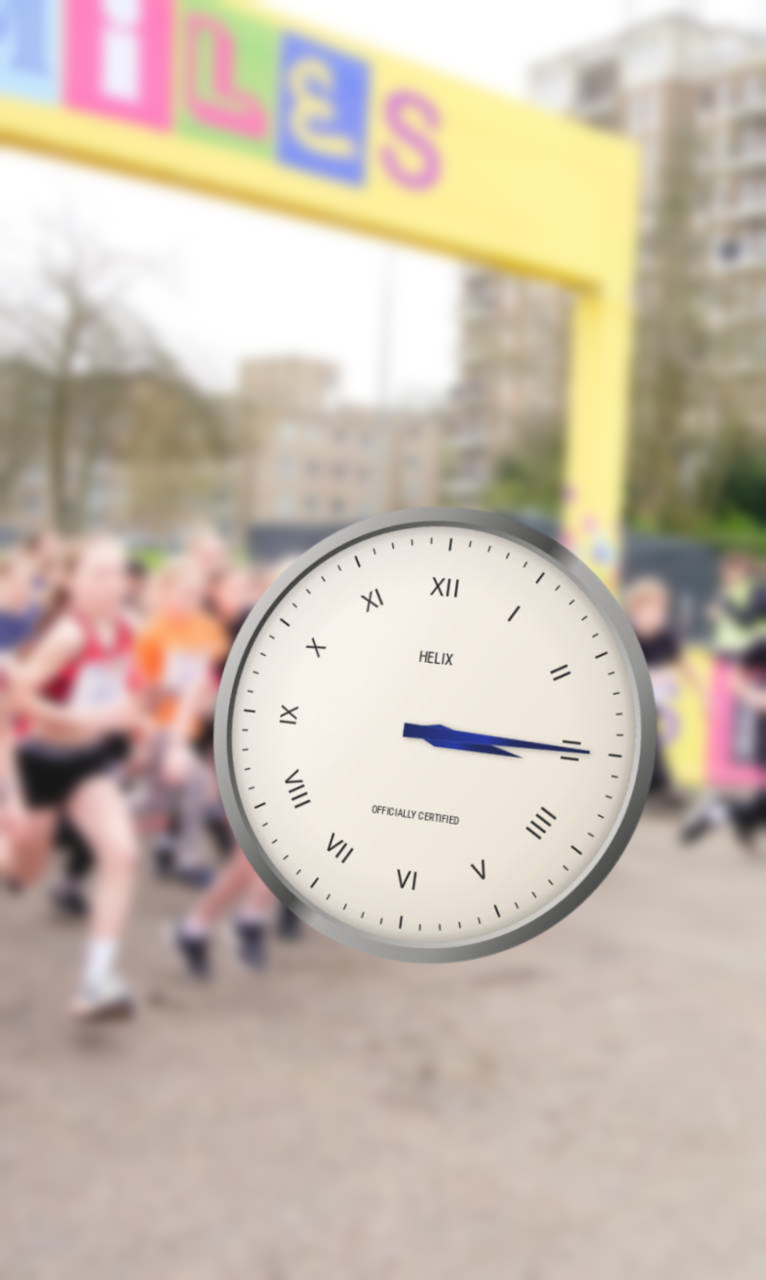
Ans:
**3:15**
